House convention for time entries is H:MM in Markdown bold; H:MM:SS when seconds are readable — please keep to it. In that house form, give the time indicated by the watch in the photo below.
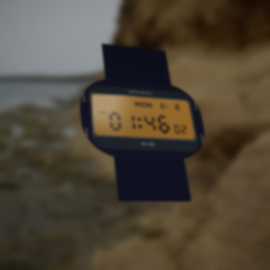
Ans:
**1:46**
